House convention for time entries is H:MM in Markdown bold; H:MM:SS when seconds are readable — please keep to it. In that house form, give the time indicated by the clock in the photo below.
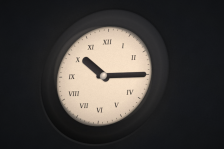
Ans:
**10:15**
